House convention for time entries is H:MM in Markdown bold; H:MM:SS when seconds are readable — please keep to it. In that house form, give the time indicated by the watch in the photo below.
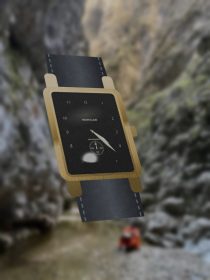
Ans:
**4:23**
